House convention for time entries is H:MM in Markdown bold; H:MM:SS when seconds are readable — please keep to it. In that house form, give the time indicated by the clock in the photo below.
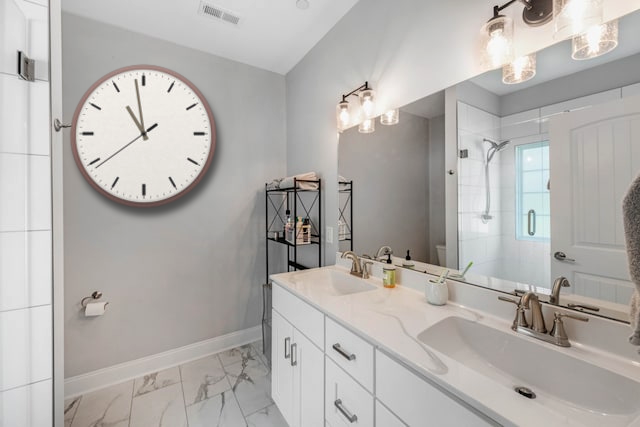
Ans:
**10:58:39**
